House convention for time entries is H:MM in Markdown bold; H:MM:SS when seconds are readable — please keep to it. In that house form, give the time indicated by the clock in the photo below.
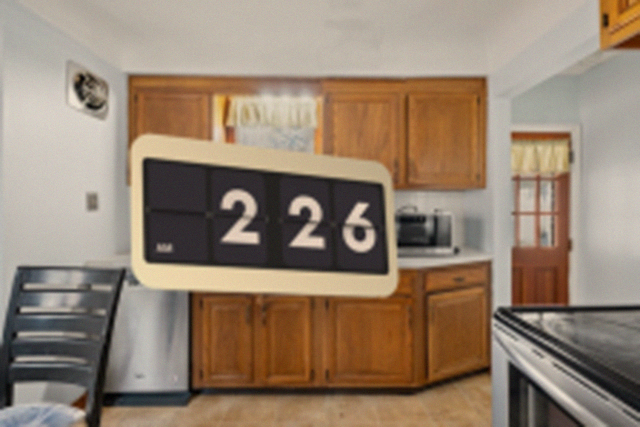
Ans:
**2:26**
